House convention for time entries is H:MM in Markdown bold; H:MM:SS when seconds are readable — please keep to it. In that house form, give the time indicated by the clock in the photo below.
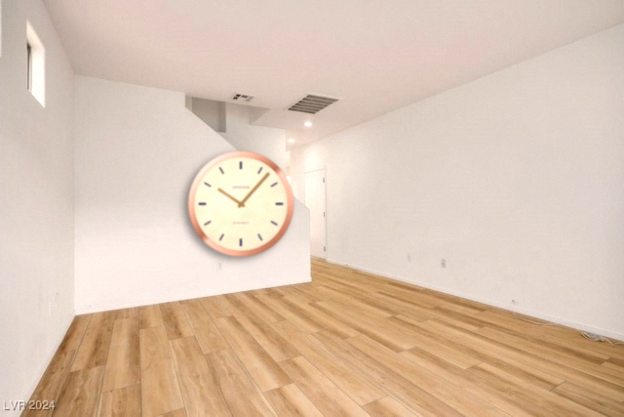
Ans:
**10:07**
